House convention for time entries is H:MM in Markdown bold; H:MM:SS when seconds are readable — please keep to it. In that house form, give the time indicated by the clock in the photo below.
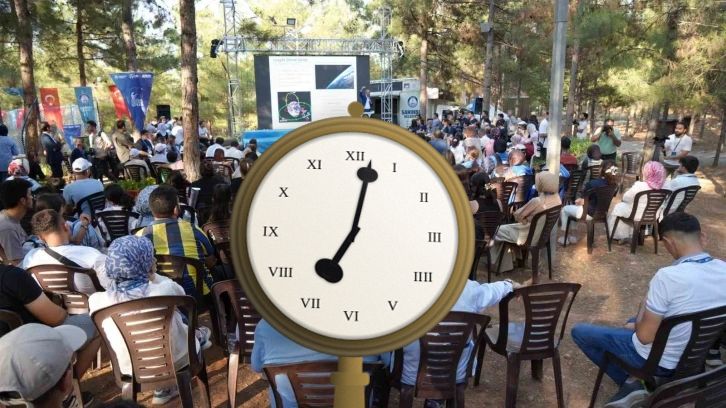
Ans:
**7:02**
